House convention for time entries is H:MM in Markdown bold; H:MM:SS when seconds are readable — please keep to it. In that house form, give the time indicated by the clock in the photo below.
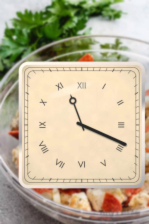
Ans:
**11:19**
